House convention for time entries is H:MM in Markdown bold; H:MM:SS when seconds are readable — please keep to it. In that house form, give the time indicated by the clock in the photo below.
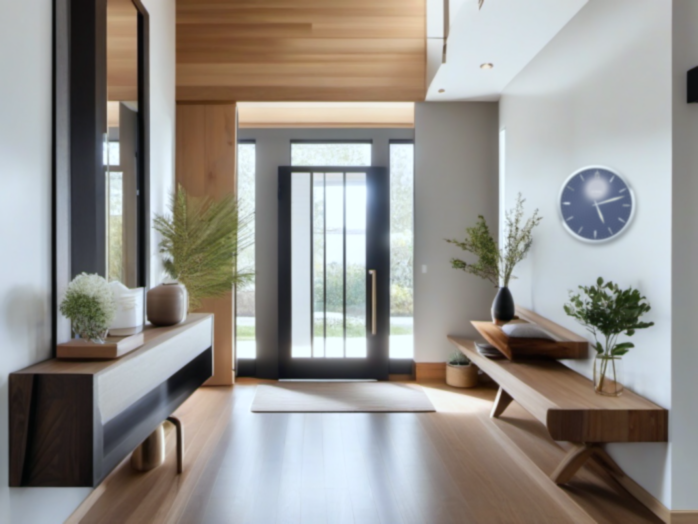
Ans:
**5:12**
